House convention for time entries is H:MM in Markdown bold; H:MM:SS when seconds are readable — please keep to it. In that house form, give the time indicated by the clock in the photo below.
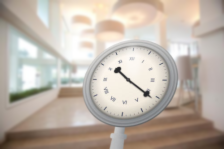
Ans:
**10:21**
